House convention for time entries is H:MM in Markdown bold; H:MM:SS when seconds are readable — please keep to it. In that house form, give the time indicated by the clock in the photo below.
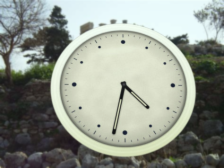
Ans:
**4:32**
